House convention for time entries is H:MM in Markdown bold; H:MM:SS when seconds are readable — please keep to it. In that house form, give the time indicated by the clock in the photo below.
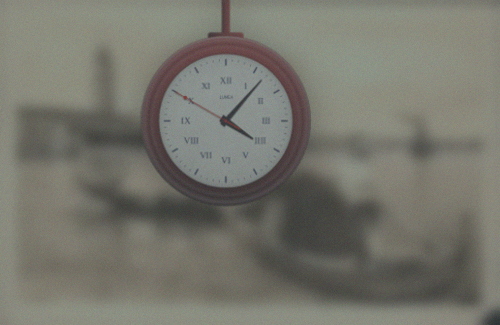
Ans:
**4:06:50**
